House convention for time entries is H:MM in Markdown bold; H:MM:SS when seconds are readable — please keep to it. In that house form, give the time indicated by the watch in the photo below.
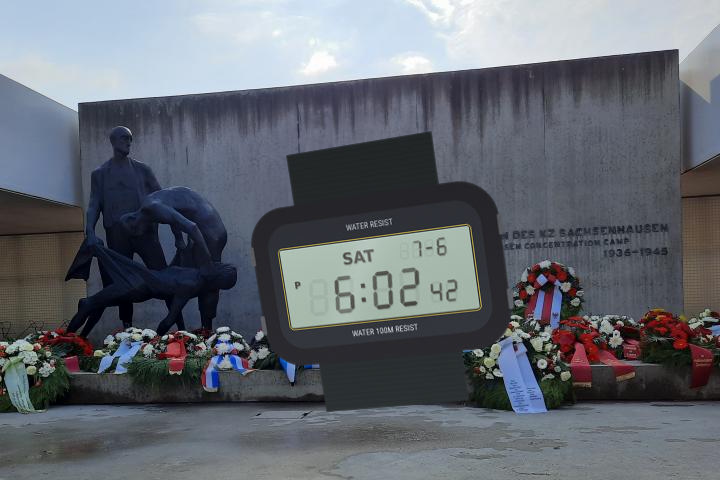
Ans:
**6:02:42**
